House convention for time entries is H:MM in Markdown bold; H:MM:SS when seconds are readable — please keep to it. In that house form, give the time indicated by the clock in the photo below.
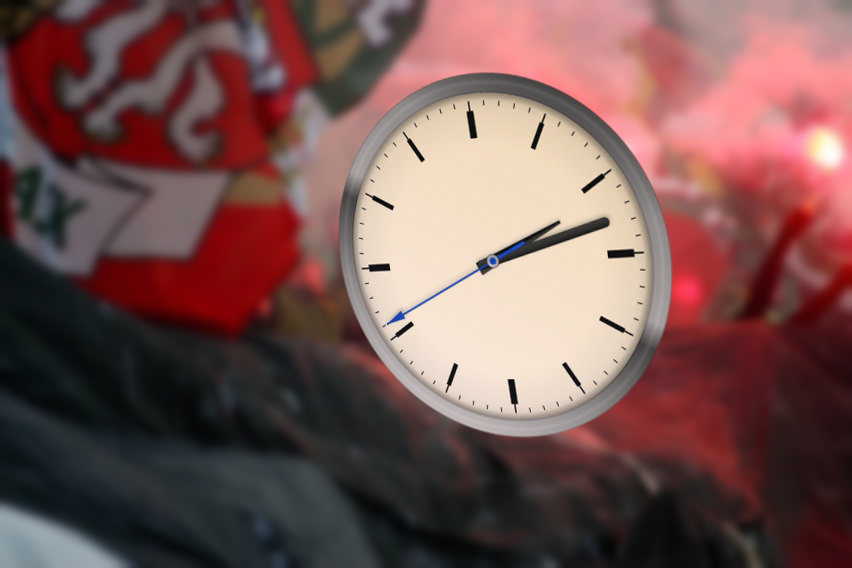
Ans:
**2:12:41**
